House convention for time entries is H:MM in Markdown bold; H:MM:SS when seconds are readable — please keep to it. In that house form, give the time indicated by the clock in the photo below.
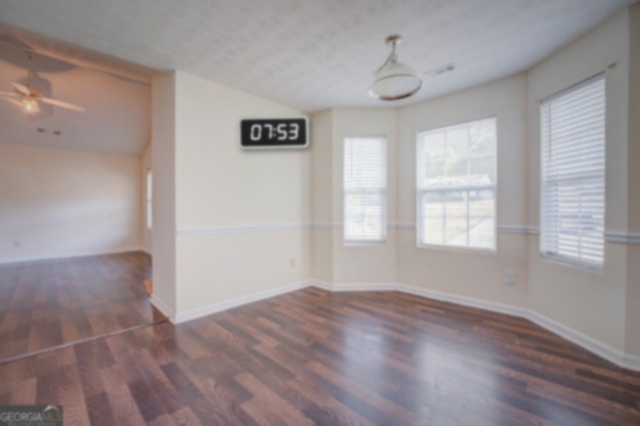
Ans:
**7:53**
